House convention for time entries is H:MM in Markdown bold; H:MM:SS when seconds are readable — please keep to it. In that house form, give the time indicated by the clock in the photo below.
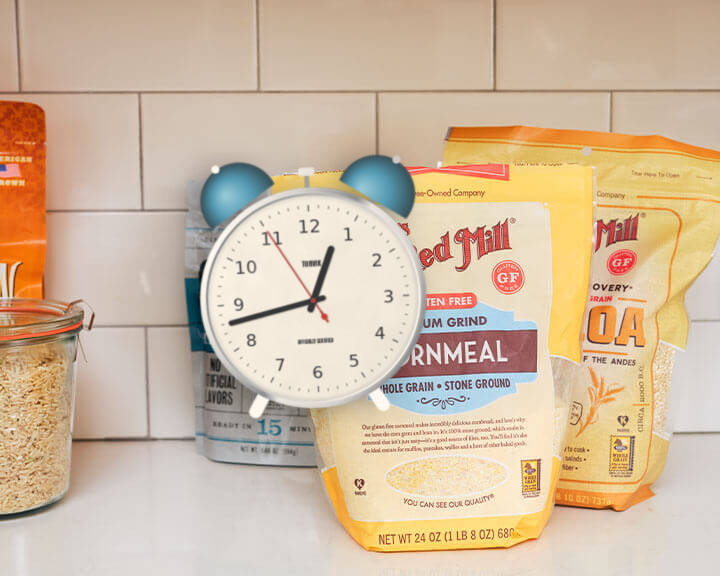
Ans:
**12:42:55**
